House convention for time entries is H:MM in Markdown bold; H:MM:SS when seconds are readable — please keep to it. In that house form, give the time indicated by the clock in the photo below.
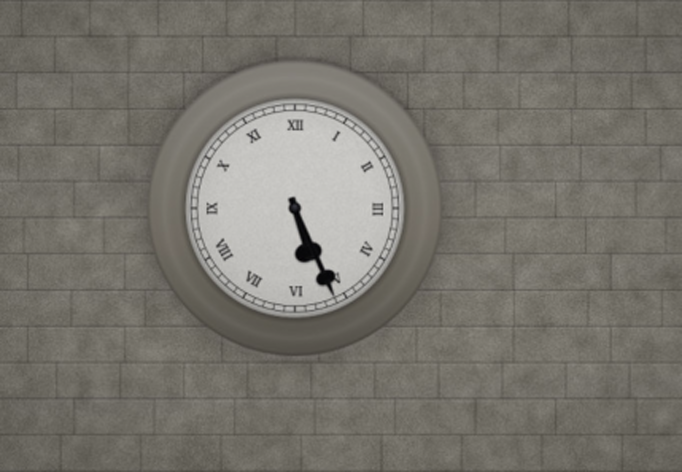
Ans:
**5:26**
